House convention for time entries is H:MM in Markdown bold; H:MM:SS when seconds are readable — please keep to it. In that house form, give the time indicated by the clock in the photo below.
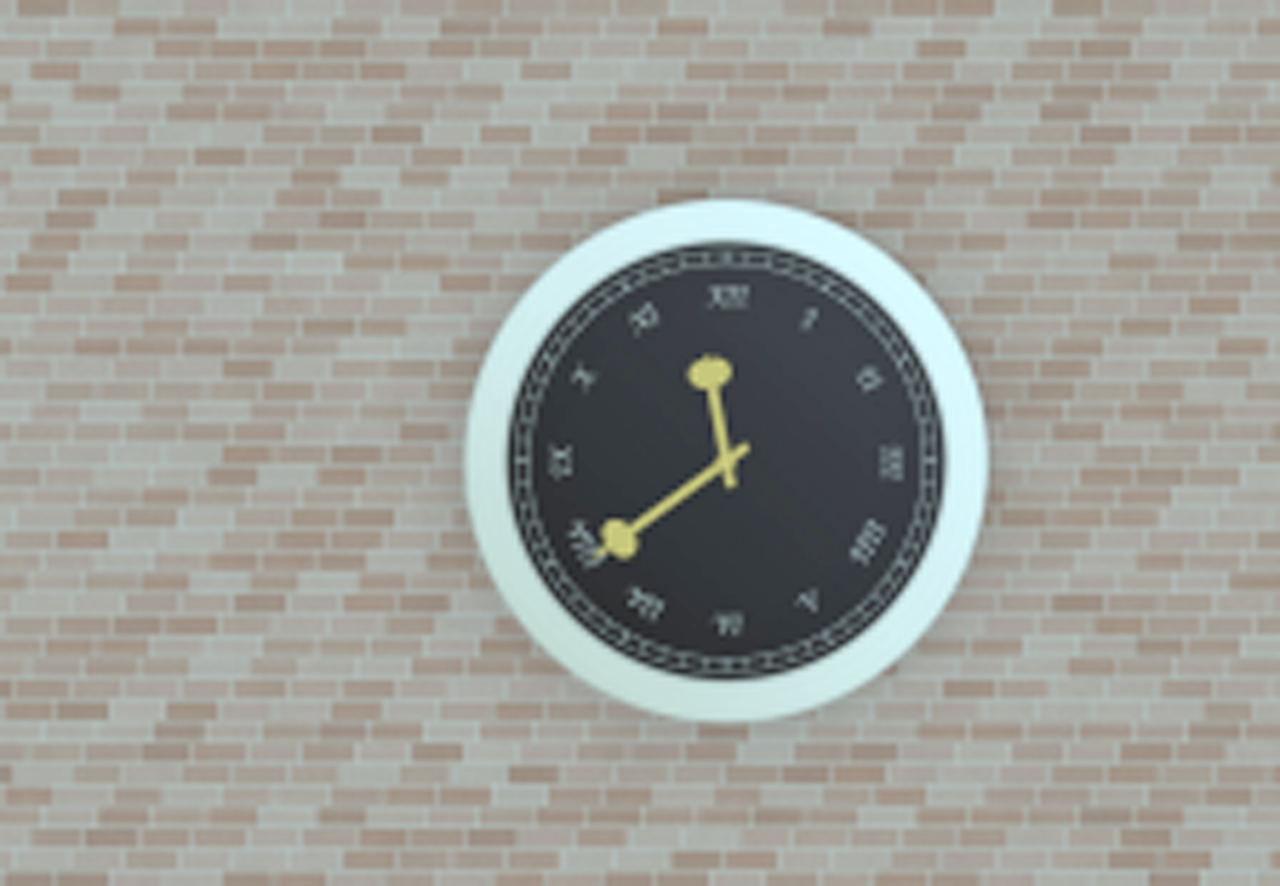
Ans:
**11:39**
